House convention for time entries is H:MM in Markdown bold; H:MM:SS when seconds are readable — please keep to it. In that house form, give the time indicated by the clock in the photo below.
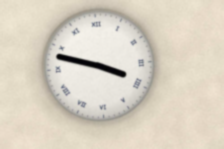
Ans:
**3:48**
